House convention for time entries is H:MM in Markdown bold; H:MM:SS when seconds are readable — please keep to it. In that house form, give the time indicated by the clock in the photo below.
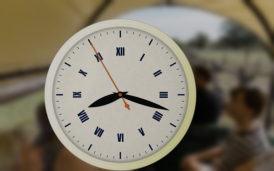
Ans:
**8:17:55**
